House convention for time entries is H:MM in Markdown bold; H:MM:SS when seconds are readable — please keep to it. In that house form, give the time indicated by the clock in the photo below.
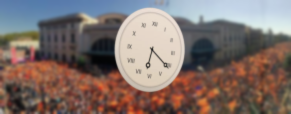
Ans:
**6:21**
